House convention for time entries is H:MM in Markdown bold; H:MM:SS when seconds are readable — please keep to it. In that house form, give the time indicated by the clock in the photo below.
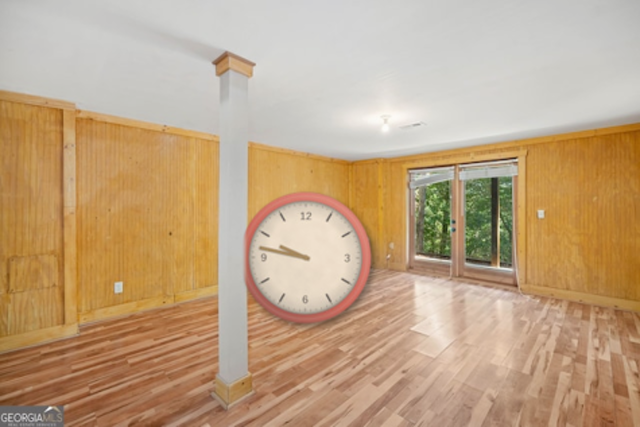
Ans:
**9:47**
